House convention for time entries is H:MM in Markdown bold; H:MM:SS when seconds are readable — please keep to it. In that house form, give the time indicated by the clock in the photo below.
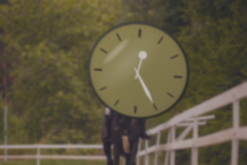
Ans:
**12:25**
